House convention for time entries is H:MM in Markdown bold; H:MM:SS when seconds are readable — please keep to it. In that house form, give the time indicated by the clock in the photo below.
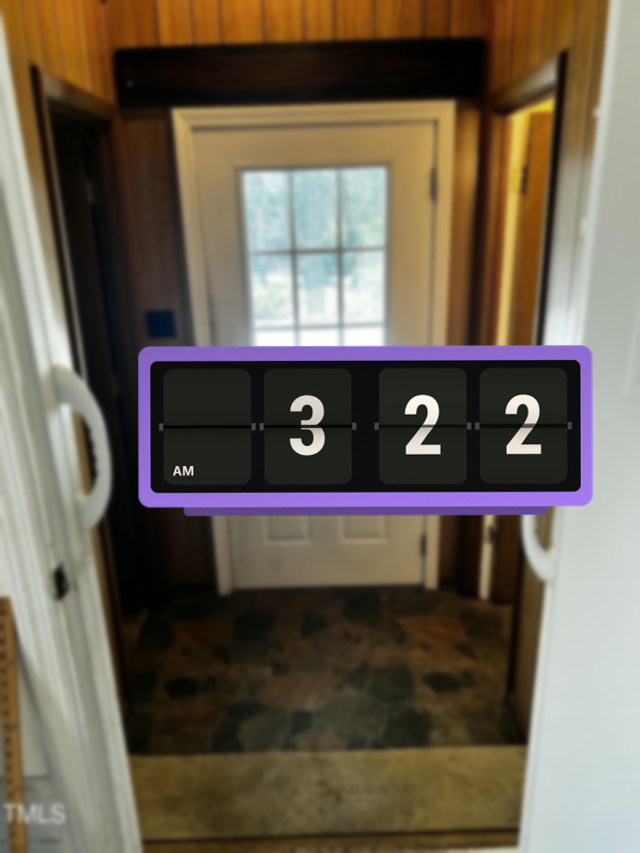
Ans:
**3:22**
